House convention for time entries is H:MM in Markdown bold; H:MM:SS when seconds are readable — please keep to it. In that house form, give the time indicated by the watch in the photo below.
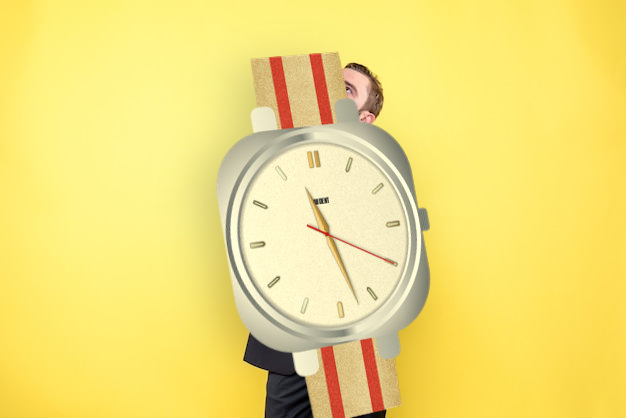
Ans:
**11:27:20**
